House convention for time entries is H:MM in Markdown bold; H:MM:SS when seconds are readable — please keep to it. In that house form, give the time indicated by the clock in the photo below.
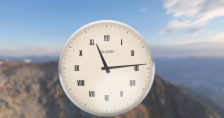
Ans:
**11:14**
